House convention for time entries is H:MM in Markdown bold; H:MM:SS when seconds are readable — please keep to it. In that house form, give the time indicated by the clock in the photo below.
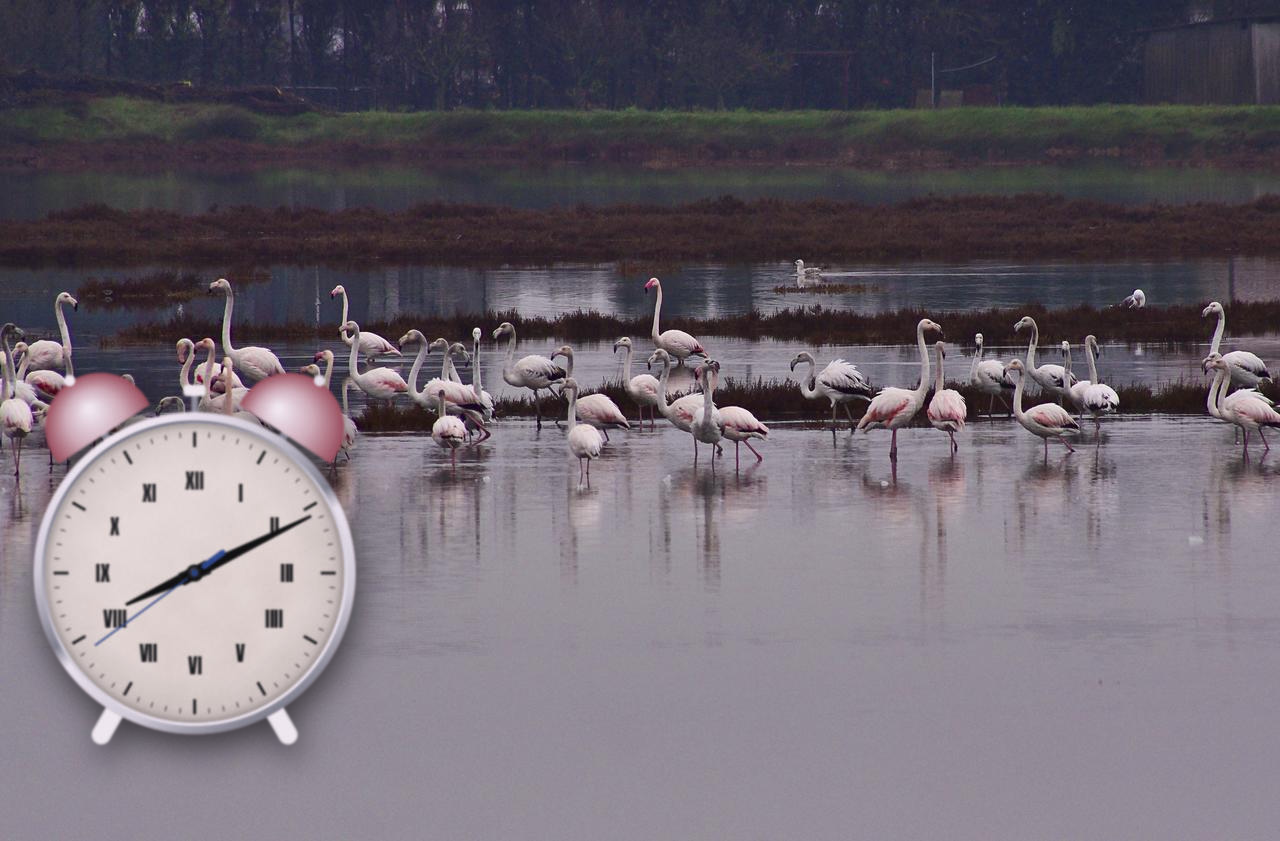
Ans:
**8:10:39**
